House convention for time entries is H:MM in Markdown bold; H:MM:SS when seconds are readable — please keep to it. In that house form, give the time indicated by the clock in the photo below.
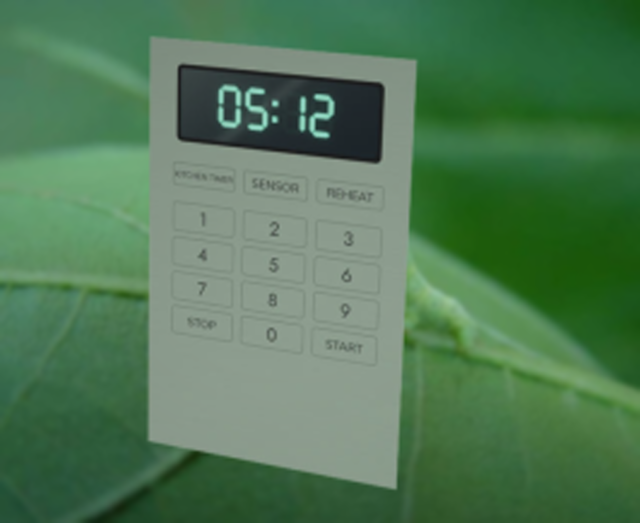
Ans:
**5:12**
